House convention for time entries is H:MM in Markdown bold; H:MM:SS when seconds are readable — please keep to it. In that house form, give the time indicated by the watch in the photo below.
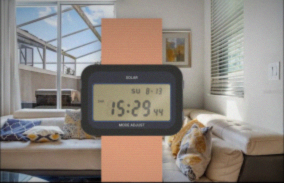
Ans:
**15:29**
